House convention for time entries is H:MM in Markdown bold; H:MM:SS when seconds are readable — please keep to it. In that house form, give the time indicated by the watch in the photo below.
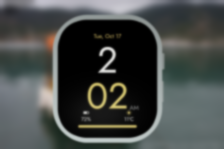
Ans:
**2:02**
